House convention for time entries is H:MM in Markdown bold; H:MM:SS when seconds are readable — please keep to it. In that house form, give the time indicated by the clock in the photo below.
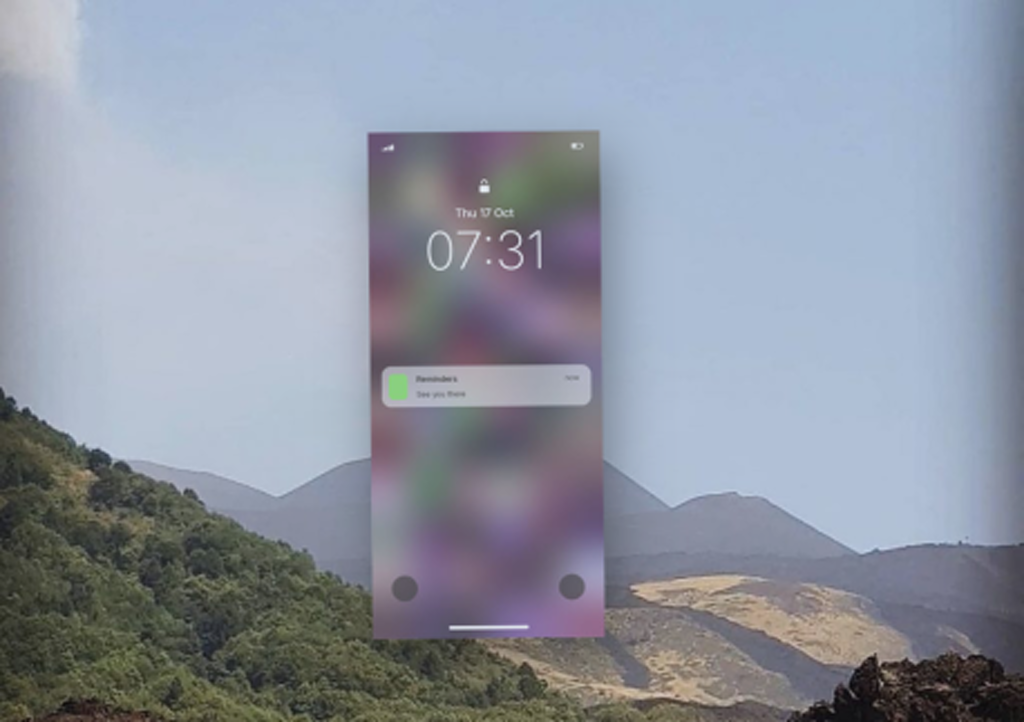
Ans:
**7:31**
